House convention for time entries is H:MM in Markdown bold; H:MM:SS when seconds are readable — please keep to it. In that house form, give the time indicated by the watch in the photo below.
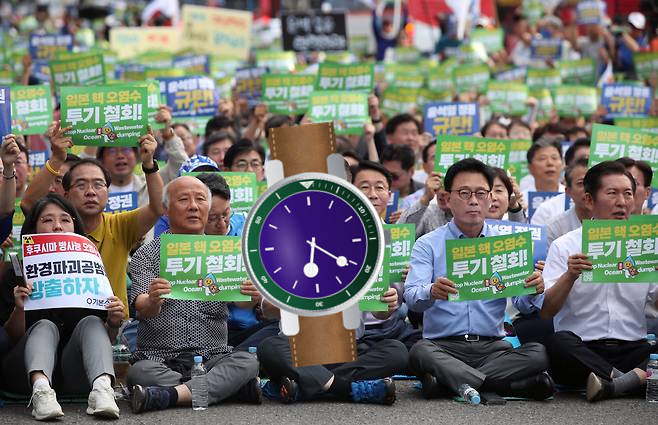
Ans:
**6:21**
